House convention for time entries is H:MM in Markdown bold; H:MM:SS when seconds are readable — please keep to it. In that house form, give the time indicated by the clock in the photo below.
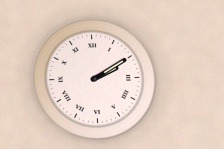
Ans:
**2:10**
